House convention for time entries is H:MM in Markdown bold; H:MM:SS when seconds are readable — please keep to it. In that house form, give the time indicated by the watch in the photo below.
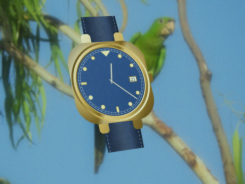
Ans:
**12:22**
